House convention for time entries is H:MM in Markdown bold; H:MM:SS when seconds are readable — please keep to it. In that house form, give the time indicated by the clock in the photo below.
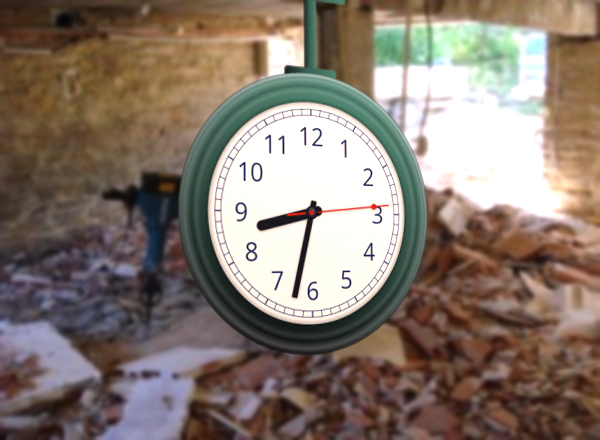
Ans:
**8:32:14**
